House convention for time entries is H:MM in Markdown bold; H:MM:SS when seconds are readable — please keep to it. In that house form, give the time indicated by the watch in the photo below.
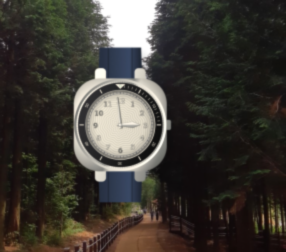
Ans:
**2:59**
